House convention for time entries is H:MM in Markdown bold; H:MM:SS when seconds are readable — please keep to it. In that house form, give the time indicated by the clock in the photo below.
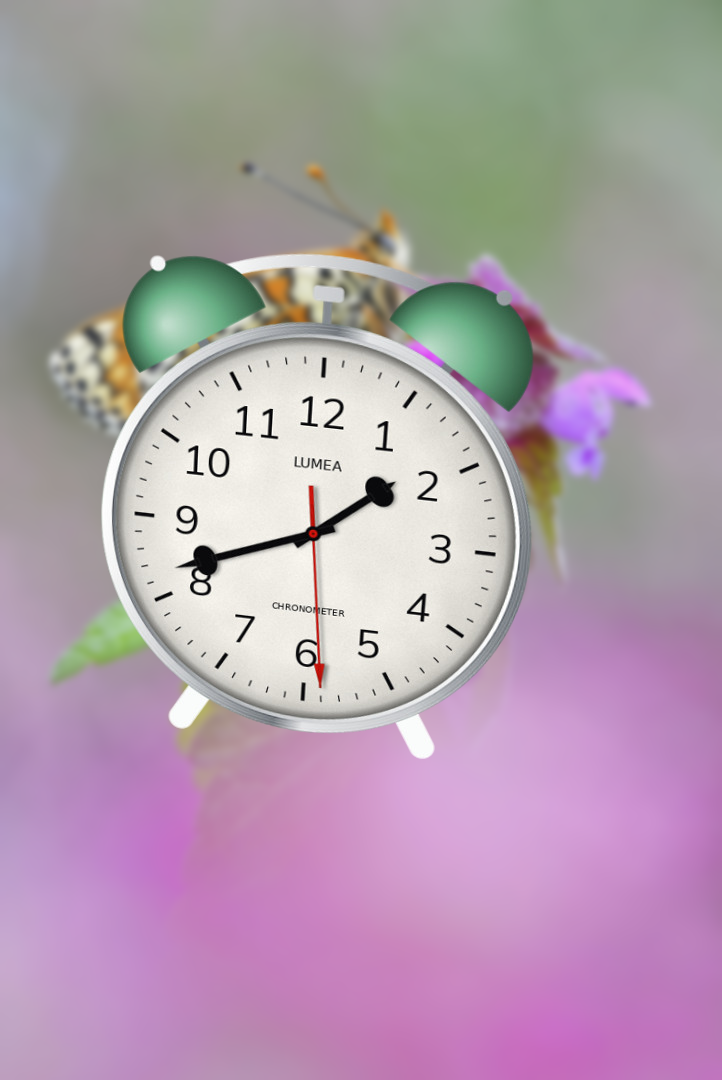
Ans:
**1:41:29**
